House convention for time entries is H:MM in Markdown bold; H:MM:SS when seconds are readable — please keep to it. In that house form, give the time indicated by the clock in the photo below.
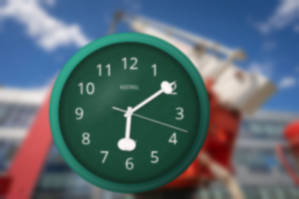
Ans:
**6:09:18**
